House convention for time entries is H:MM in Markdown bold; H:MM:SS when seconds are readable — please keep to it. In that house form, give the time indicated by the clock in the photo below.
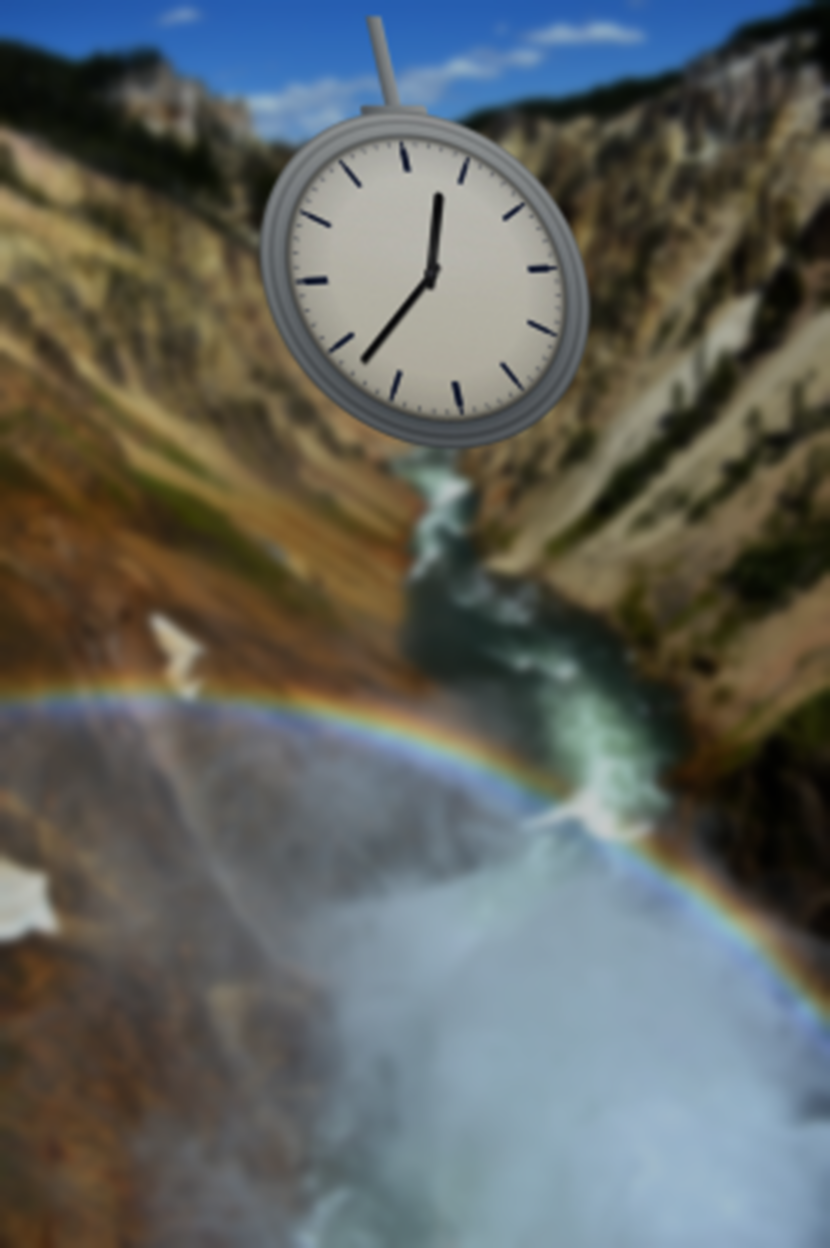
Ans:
**12:38**
